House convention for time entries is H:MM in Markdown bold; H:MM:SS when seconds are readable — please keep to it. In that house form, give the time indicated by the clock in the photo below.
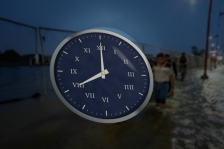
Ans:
**8:00**
